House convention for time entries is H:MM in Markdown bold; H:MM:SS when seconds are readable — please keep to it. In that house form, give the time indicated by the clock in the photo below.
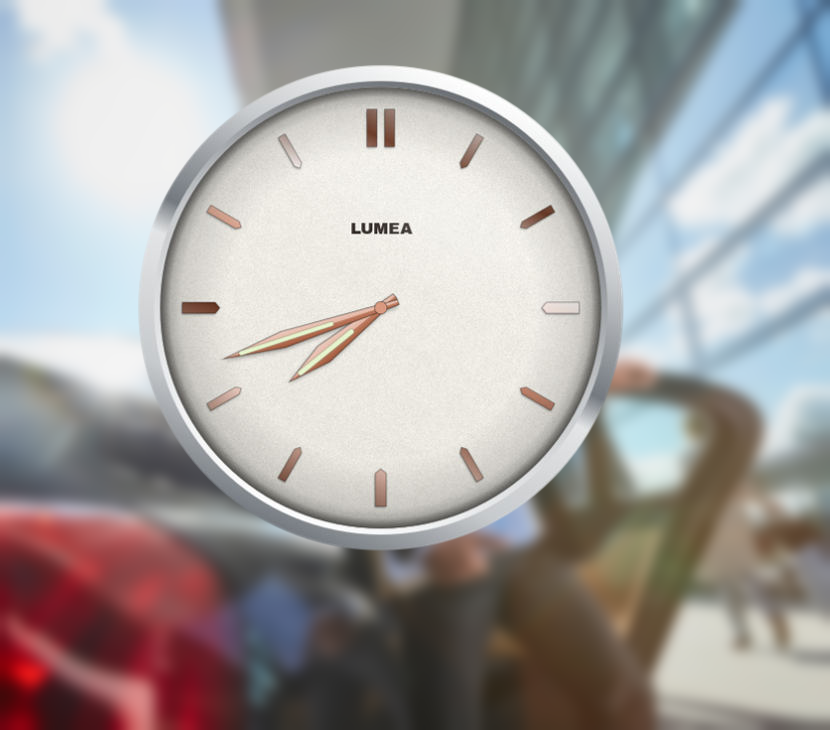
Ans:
**7:42**
